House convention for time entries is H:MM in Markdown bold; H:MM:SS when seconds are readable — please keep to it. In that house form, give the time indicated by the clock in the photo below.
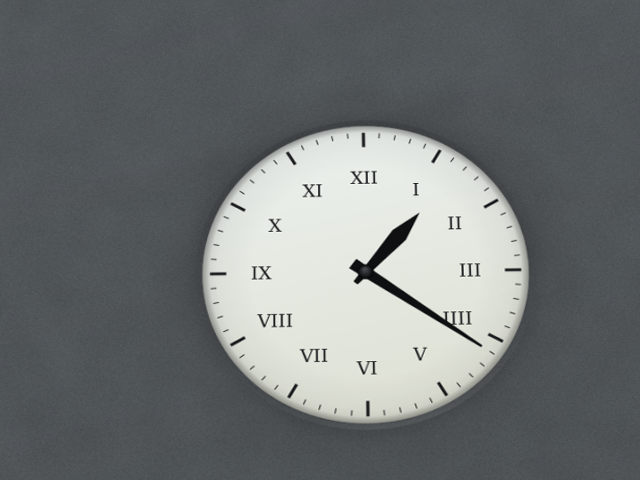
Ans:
**1:21**
